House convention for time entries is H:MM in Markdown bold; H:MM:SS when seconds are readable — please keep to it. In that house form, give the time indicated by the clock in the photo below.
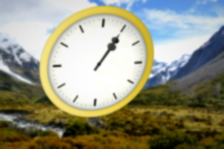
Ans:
**1:05**
